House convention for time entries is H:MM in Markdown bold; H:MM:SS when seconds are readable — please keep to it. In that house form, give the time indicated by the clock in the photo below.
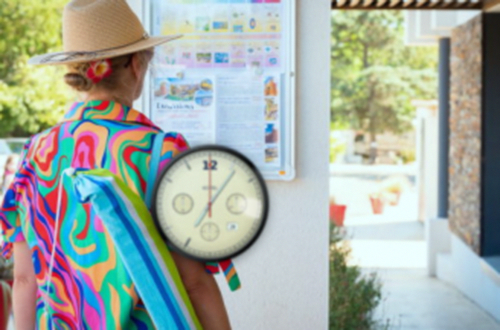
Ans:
**7:06**
